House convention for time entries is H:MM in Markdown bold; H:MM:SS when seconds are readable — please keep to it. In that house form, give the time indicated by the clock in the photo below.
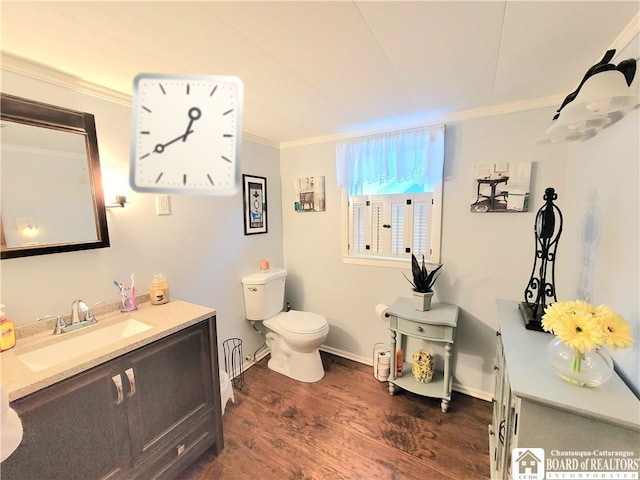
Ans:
**12:40**
